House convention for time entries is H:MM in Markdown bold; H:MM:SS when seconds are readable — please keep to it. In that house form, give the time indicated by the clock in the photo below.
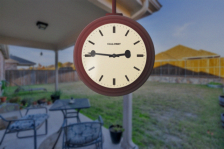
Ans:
**2:46**
